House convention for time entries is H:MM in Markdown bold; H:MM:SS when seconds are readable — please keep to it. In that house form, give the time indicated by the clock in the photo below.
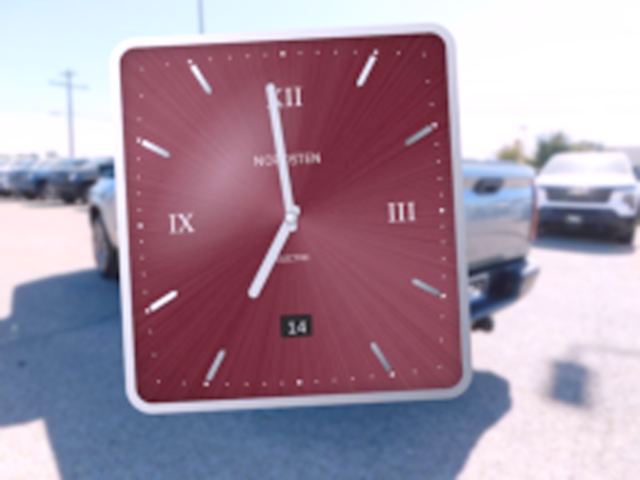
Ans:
**6:59**
